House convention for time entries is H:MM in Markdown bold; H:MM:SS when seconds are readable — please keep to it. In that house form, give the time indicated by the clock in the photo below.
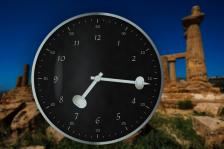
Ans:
**7:16**
